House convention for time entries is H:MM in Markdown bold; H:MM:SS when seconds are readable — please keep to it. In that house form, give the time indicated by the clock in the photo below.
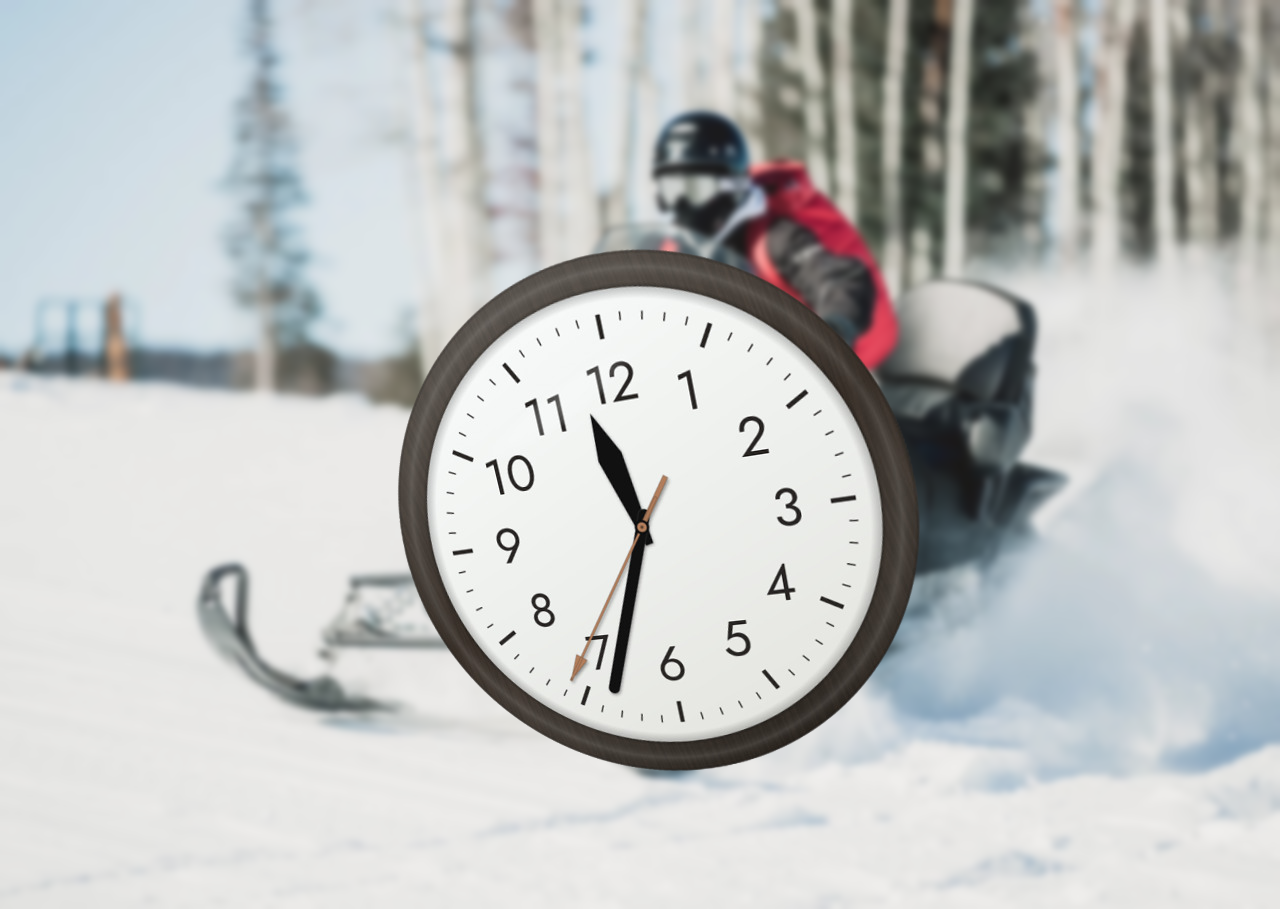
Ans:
**11:33:36**
